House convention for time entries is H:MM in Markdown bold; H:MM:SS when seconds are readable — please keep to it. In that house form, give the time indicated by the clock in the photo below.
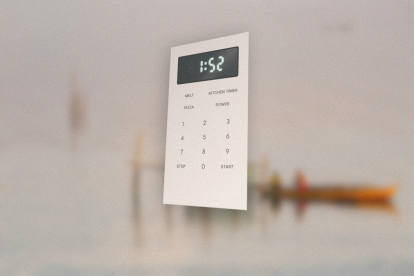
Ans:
**1:52**
